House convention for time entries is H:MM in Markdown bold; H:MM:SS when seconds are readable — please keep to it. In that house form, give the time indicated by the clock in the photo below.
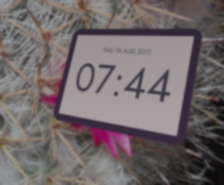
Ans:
**7:44**
